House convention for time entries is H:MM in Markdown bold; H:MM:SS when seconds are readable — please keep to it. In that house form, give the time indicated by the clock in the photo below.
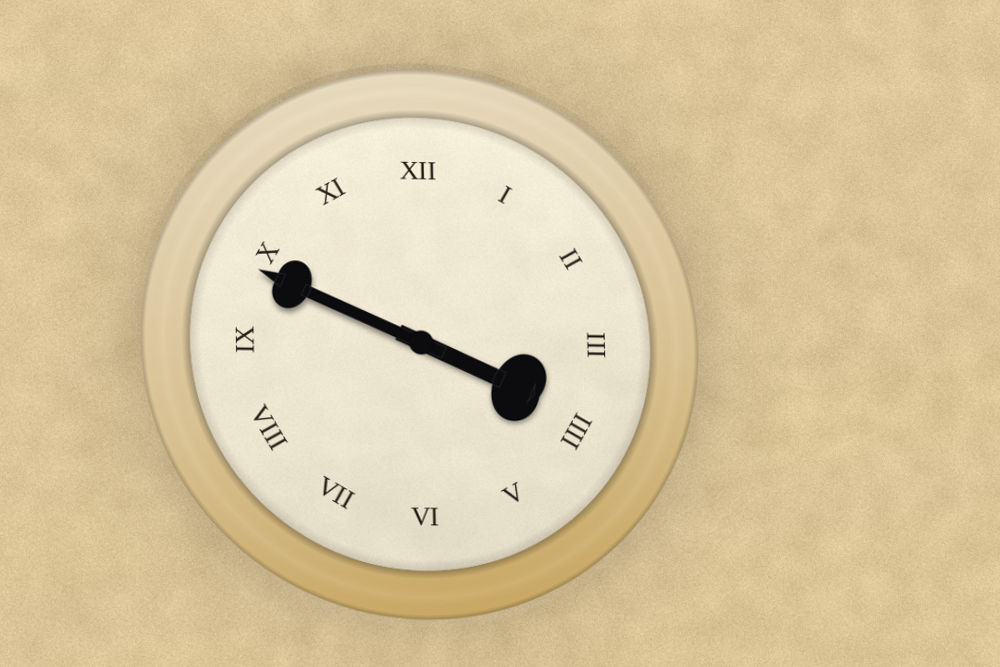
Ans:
**3:49**
